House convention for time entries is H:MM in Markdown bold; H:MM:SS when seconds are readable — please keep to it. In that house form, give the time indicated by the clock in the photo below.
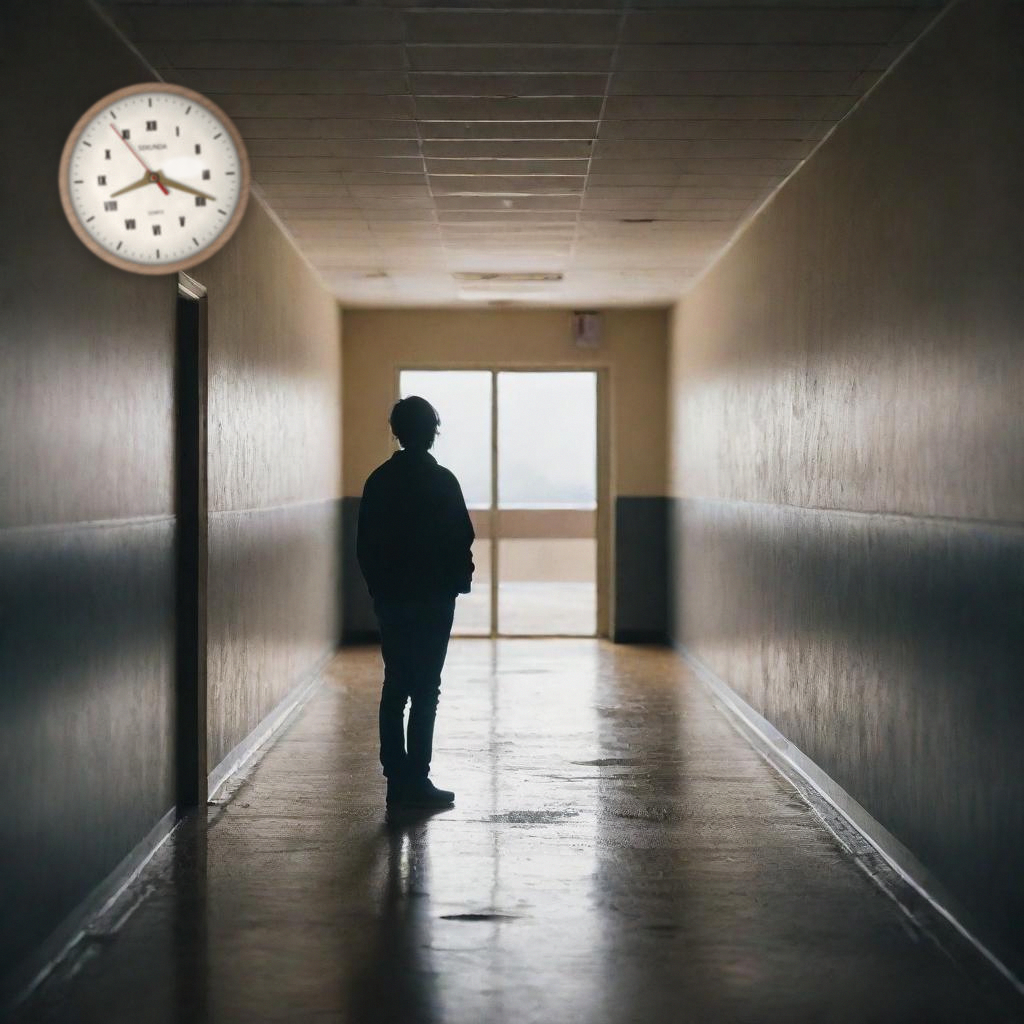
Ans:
**8:18:54**
